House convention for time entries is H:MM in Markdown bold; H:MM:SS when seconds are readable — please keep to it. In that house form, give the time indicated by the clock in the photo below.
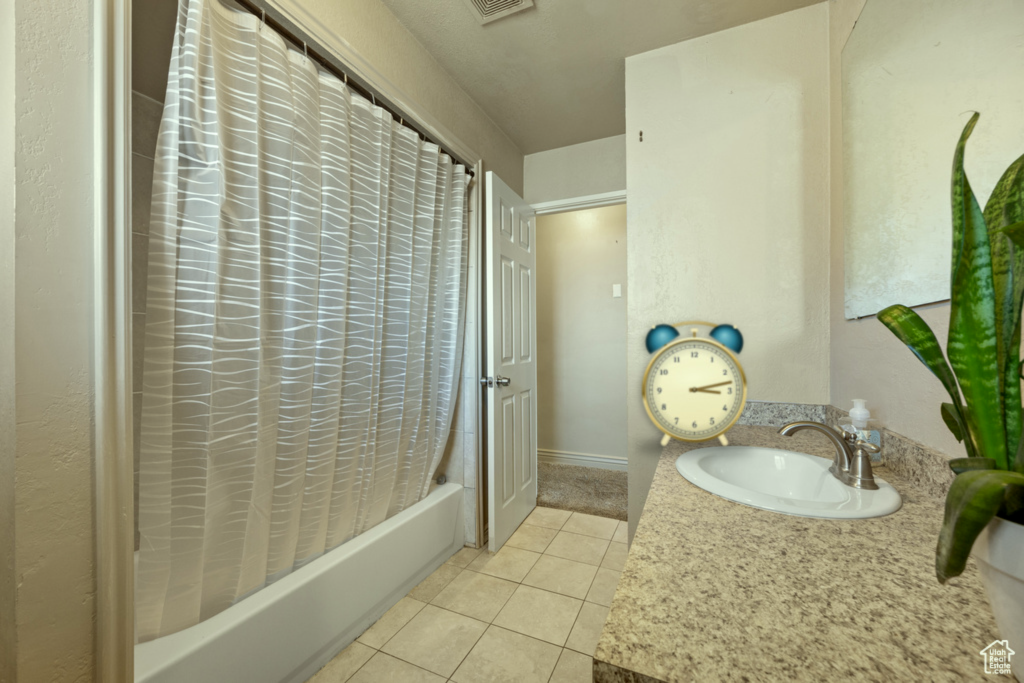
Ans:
**3:13**
